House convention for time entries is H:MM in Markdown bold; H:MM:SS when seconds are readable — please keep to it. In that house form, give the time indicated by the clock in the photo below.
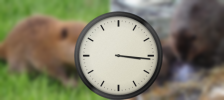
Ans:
**3:16**
